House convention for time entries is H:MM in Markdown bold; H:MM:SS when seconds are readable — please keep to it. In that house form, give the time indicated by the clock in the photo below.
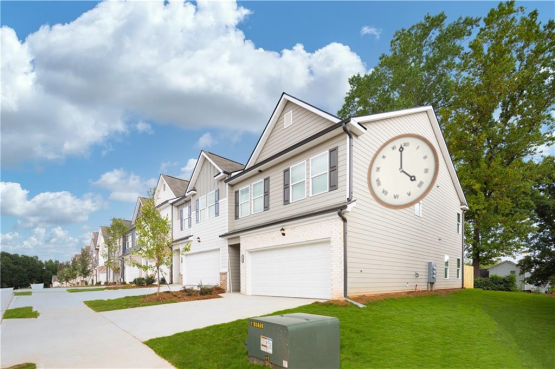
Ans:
**3:58**
